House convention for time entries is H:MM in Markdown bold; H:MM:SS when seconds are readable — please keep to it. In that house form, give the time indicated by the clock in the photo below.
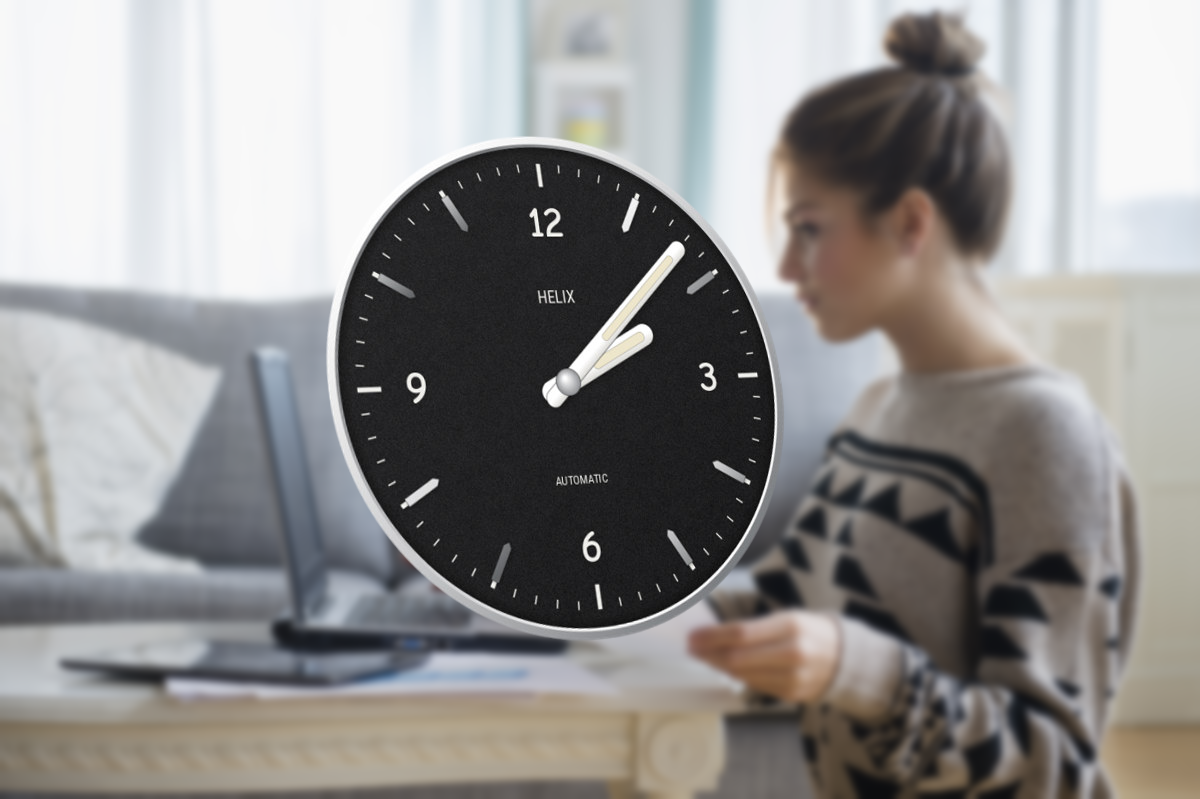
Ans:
**2:08**
